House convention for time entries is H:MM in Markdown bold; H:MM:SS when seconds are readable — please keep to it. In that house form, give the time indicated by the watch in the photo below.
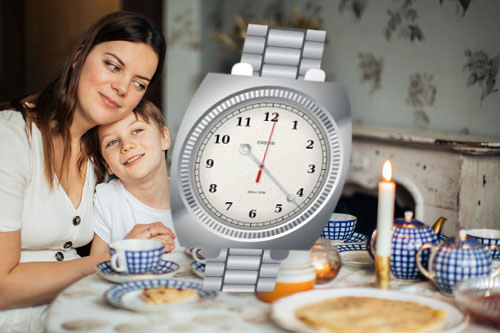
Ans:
**10:22:01**
